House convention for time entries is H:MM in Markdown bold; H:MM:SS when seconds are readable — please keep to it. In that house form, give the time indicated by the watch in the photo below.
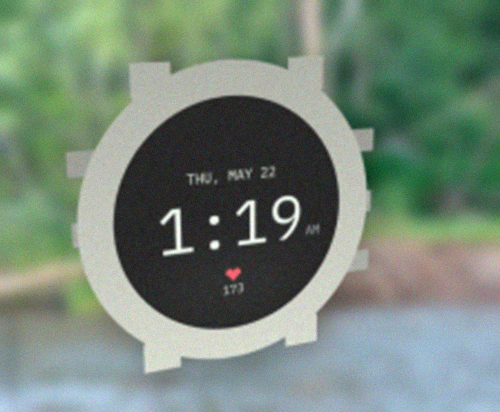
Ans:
**1:19**
